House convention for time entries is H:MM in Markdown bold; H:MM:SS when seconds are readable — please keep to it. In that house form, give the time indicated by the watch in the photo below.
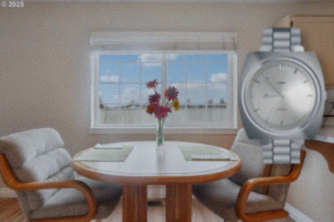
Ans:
**8:53**
